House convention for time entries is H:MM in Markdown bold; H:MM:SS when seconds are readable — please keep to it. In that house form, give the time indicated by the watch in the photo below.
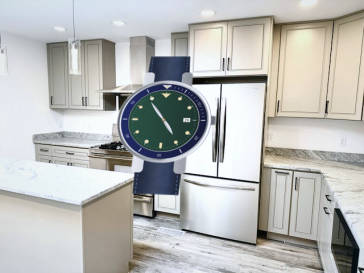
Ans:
**4:54**
